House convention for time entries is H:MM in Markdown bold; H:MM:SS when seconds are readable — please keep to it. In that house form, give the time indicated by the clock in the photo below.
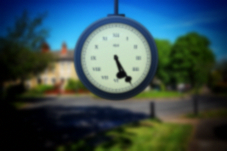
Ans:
**5:25**
